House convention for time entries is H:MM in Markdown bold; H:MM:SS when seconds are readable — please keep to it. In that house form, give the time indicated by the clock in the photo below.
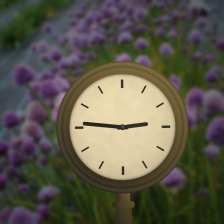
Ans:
**2:46**
